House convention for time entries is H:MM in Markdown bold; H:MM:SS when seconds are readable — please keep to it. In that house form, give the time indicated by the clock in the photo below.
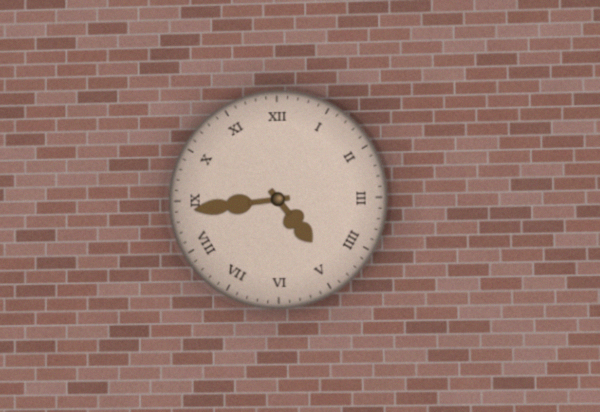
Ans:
**4:44**
